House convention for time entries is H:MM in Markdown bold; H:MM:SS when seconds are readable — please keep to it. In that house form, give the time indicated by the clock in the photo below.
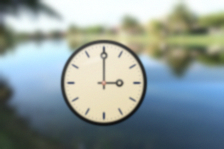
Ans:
**3:00**
